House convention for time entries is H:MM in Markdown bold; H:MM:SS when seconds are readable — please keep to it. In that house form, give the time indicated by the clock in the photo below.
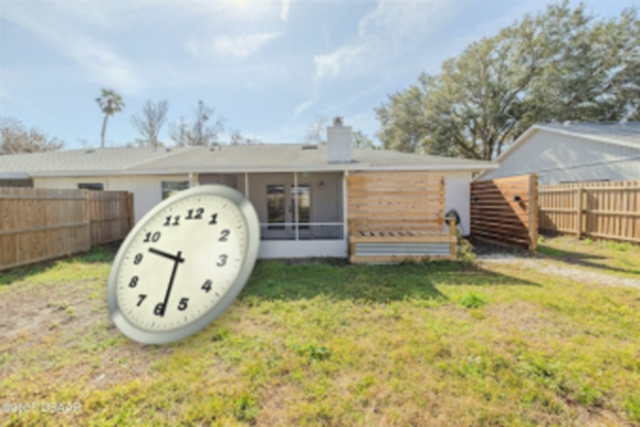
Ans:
**9:29**
